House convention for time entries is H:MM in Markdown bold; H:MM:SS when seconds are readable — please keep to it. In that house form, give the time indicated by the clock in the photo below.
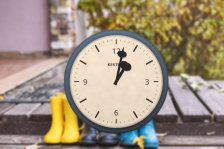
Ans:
**1:02**
